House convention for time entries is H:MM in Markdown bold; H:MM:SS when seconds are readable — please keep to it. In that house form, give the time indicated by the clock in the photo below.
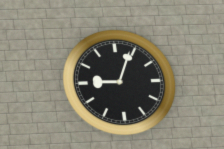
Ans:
**9:04**
